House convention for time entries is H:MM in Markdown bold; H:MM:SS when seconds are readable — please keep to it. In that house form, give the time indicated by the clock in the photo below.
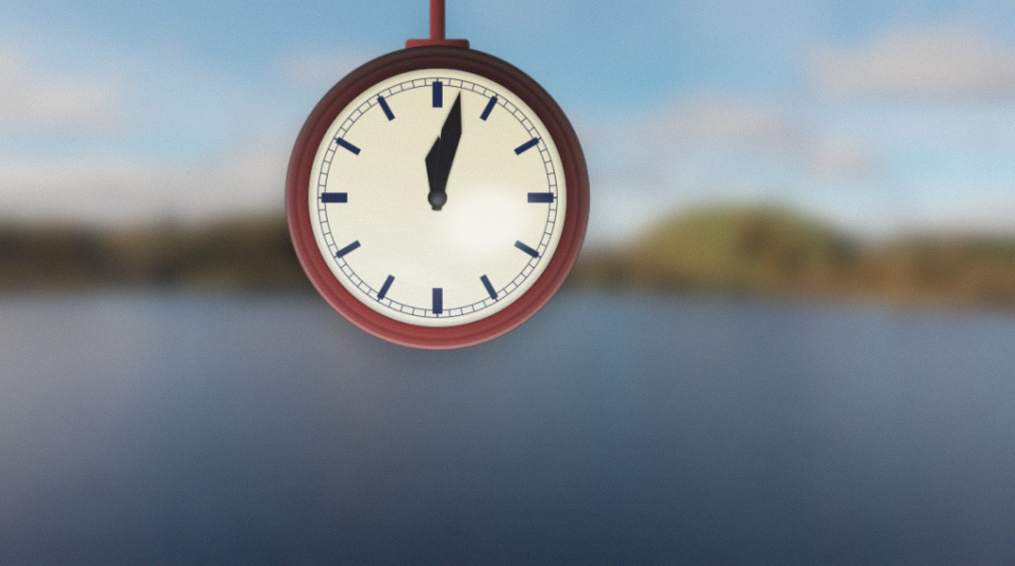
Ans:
**12:02**
